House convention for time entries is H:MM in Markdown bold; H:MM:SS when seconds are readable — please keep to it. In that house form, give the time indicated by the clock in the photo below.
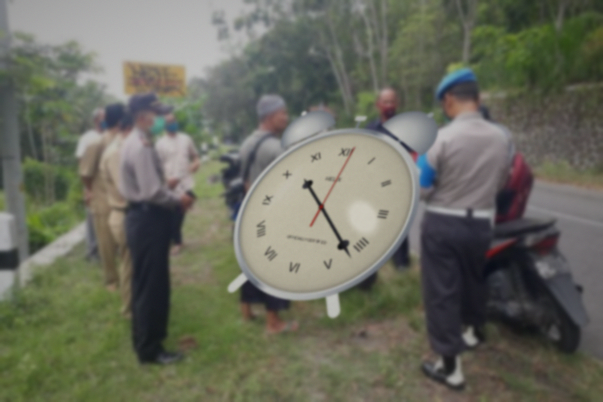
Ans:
**10:22:01**
